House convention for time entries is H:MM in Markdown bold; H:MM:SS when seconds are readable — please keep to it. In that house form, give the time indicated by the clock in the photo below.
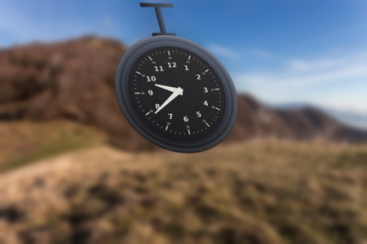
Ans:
**9:39**
